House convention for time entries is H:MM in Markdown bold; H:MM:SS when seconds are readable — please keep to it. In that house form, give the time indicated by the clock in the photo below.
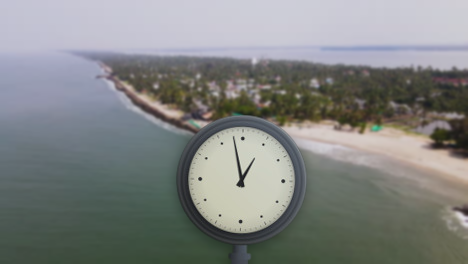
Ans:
**12:58**
